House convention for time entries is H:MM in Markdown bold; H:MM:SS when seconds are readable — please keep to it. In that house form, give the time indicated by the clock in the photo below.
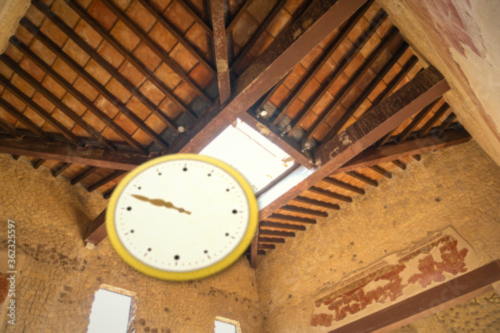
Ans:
**9:48**
